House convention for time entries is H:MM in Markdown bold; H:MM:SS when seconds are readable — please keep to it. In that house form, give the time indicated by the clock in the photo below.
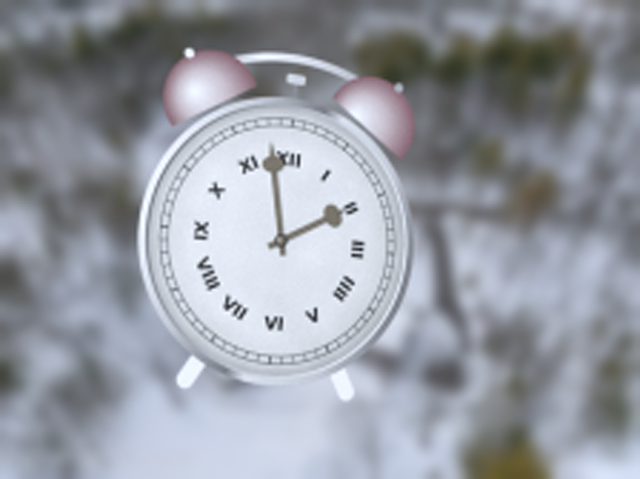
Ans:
**1:58**
